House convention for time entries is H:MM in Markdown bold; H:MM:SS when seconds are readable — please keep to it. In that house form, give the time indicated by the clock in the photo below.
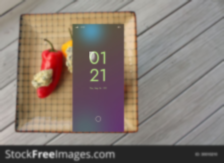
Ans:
**1:21**
